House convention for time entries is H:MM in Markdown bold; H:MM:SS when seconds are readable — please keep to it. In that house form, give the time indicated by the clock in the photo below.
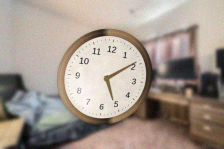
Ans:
**5:09**
